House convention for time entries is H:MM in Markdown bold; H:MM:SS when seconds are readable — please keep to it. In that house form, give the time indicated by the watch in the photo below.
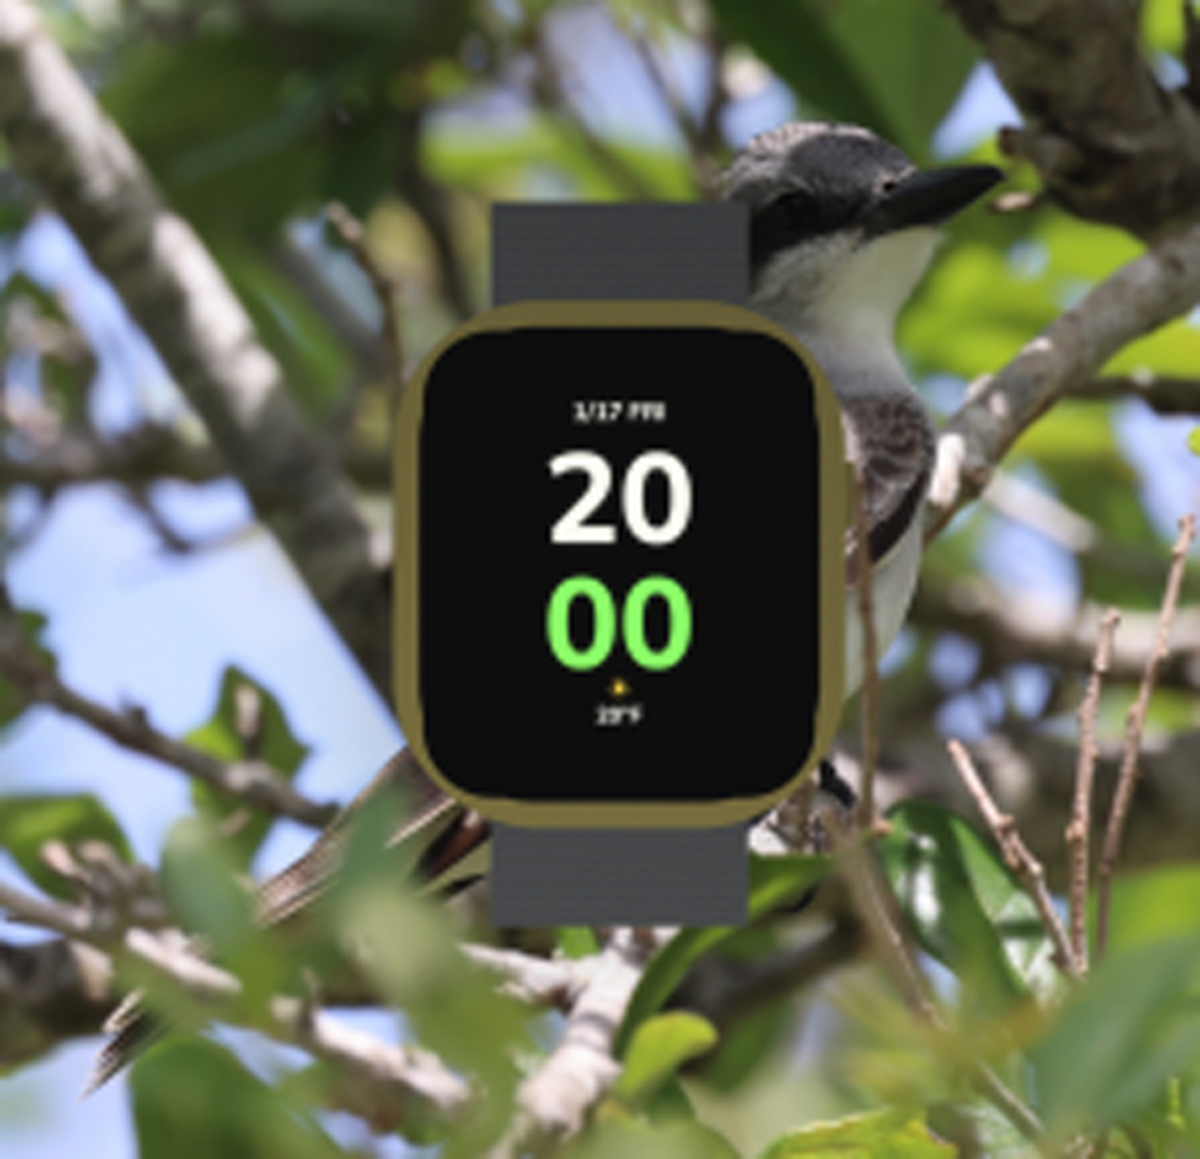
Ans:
**20:00**
